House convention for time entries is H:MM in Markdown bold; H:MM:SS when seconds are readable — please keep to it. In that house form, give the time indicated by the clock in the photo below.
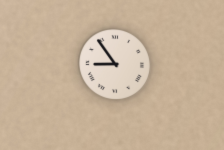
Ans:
**8:54**
